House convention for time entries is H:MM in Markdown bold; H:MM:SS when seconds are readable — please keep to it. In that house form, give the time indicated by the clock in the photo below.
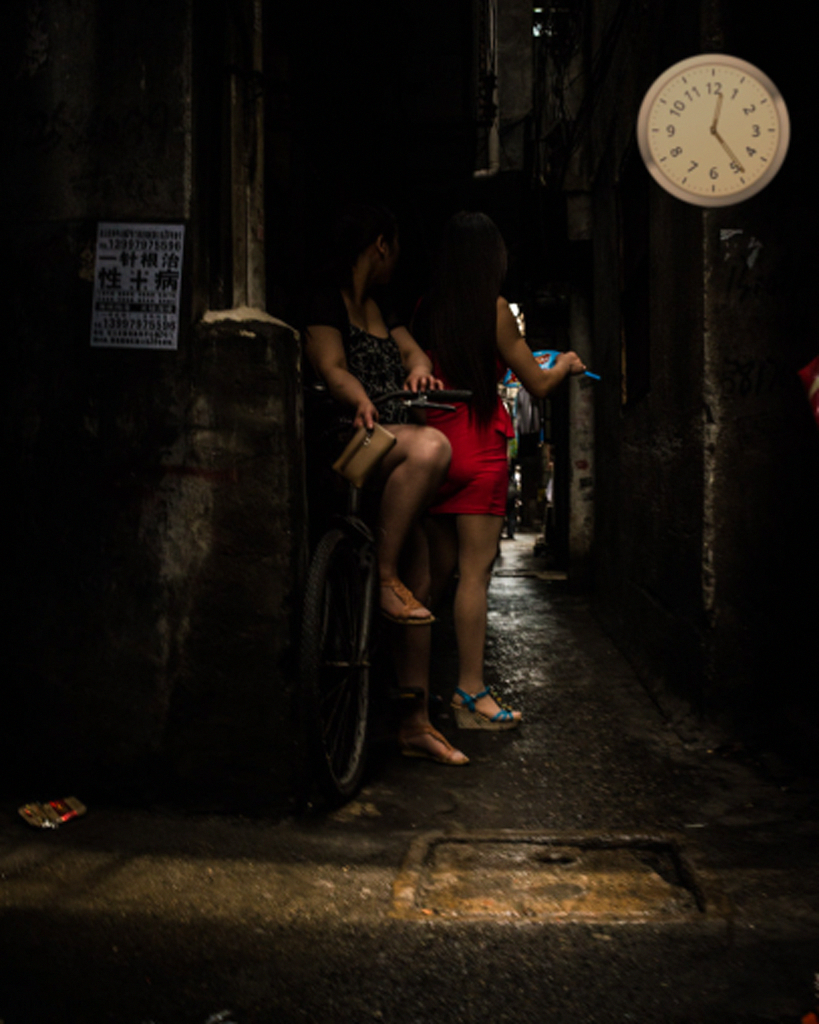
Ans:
**12:24**
